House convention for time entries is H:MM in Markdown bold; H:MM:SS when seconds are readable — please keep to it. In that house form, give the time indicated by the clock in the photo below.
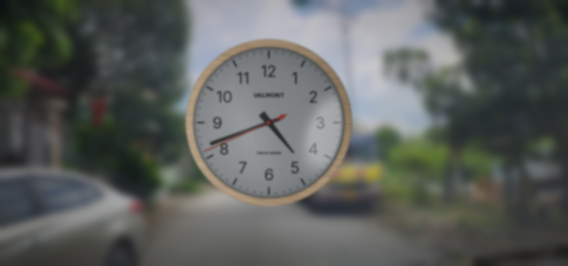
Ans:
**4:41:41**
